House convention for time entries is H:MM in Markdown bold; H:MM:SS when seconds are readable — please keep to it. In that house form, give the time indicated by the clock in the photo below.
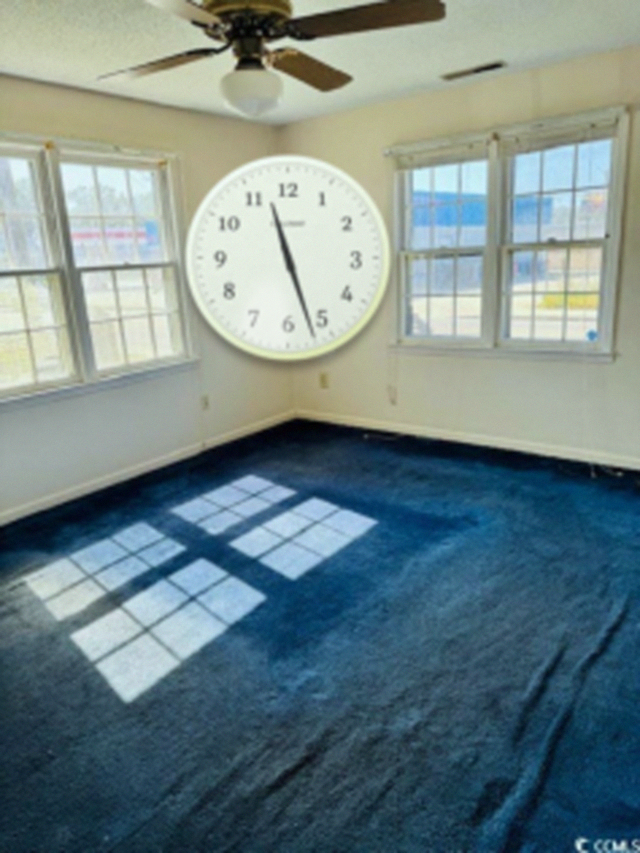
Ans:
**11:27**
